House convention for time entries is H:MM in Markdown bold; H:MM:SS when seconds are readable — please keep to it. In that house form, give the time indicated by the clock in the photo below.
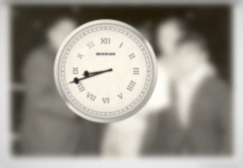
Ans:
**8:42**
